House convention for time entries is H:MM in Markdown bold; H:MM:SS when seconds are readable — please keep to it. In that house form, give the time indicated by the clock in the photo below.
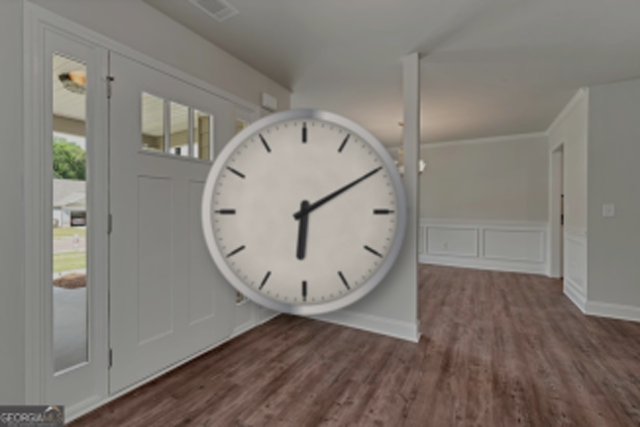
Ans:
**6:10**
